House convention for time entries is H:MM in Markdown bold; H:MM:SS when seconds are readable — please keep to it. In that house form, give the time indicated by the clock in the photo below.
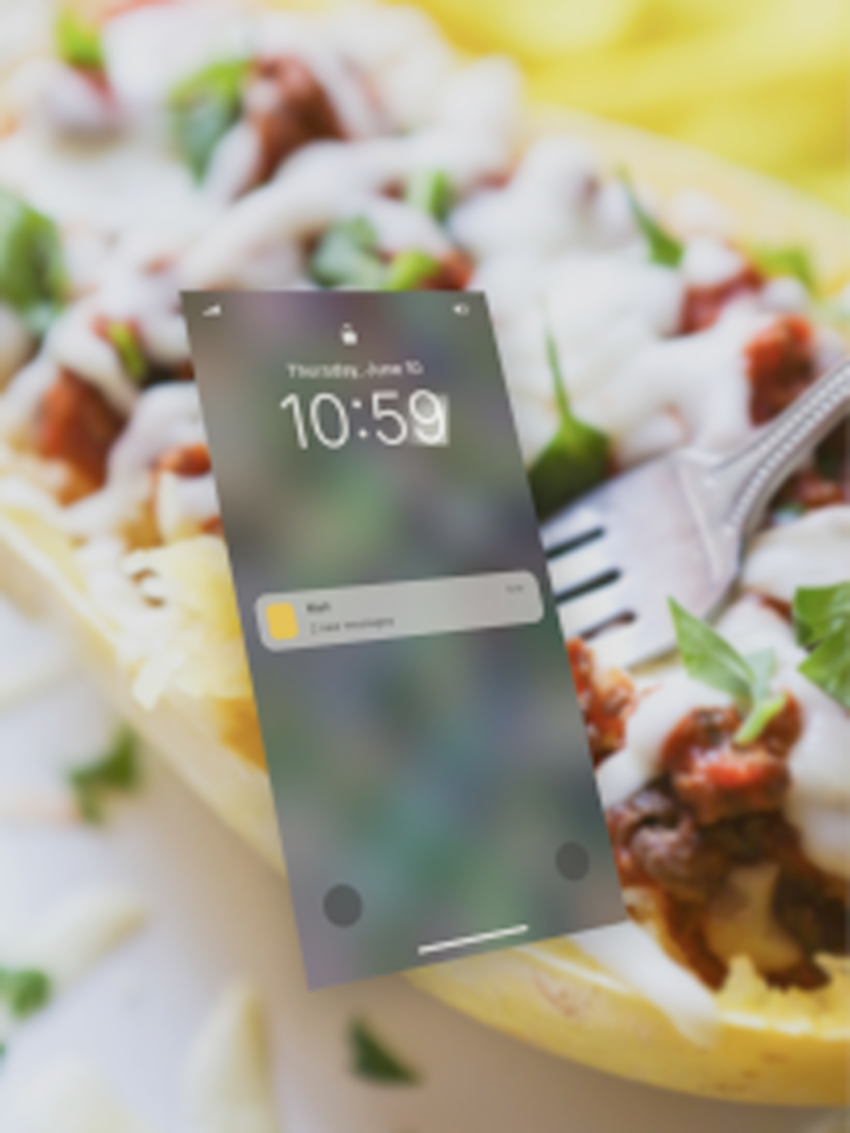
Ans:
**10:59**
